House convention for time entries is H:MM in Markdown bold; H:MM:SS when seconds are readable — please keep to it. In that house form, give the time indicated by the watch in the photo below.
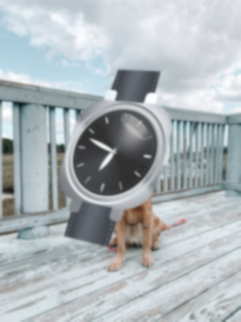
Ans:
**6:48**
